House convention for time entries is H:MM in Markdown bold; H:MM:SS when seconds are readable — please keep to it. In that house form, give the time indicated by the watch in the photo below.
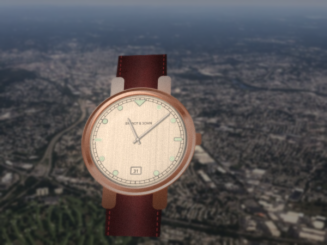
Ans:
**11:08**
